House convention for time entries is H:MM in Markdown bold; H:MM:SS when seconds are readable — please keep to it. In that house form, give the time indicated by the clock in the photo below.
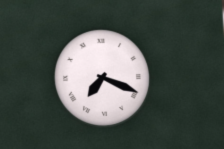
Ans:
**7:19**
